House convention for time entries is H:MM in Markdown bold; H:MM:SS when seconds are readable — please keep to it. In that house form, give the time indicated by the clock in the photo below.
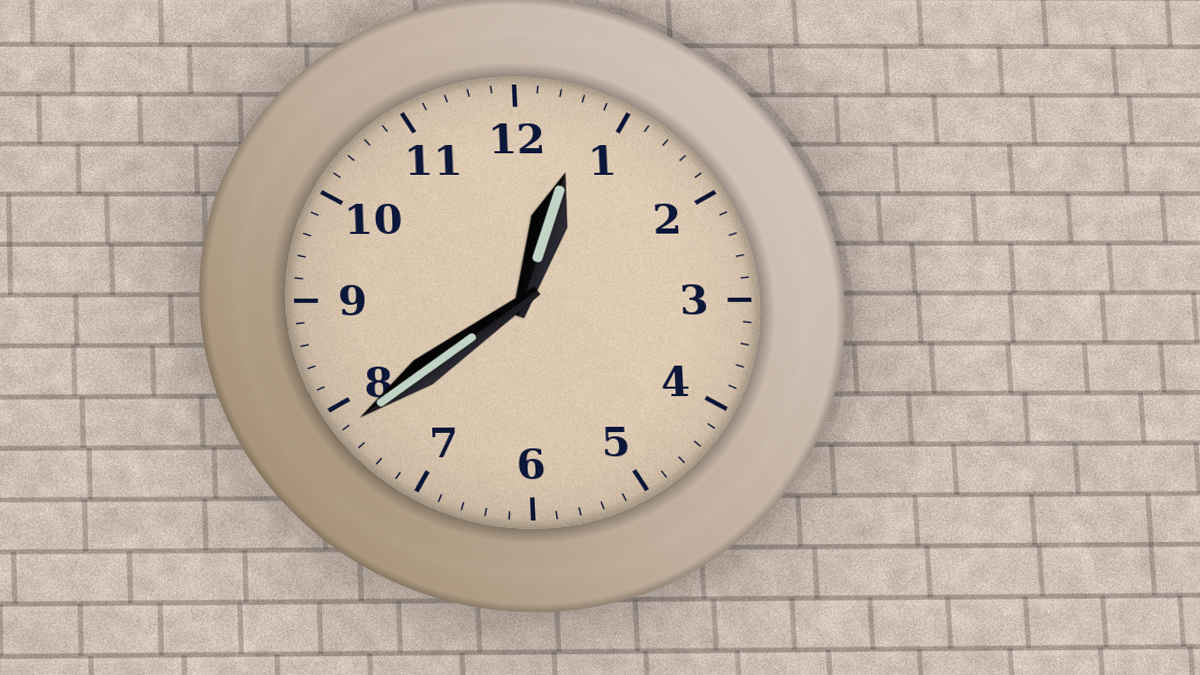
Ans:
**12:39**
